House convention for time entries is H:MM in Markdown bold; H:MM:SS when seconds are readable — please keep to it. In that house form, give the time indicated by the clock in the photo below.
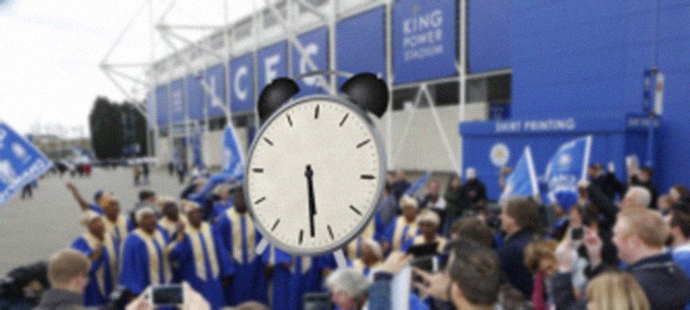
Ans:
**5:28**
